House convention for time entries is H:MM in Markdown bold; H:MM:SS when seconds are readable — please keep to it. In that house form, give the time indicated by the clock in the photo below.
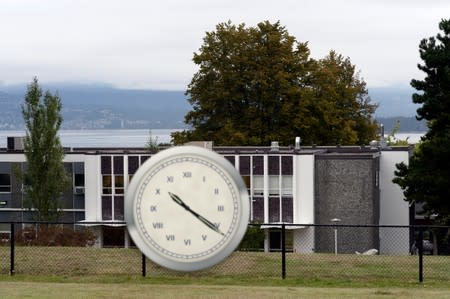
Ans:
**10:21**
